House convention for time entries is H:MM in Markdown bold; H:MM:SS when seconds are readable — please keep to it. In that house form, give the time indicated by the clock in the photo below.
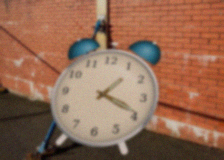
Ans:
**1:19**
